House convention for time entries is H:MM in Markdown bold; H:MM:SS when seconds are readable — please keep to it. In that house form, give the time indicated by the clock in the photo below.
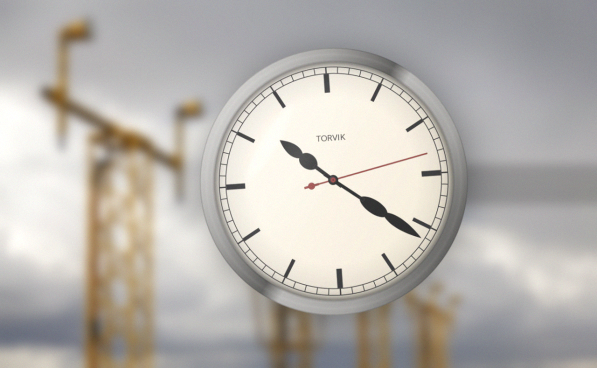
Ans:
**10:21:13**
